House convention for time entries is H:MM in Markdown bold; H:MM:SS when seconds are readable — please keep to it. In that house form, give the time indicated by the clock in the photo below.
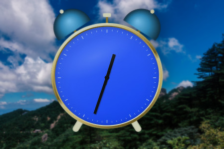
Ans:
**12:33**
